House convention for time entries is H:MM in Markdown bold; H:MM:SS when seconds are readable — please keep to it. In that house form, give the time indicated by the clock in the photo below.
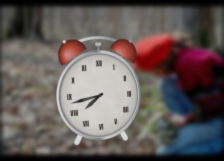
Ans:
**7:43**
